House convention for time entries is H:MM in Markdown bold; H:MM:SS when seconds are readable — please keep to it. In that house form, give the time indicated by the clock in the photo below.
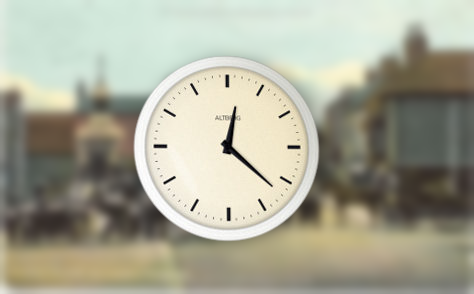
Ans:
**12:22**
